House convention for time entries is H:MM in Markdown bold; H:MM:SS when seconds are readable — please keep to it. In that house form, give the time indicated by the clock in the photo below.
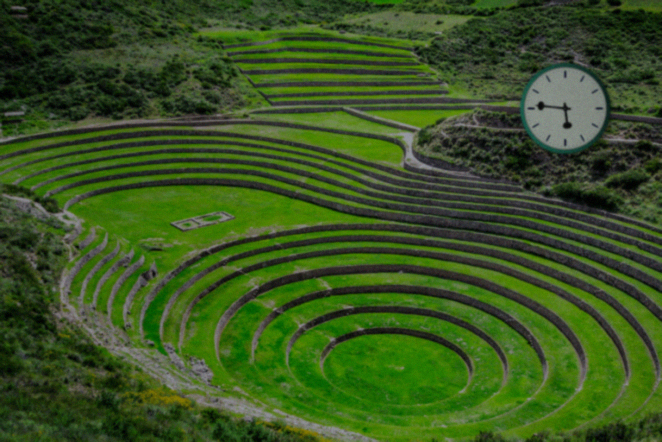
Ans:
**5:46**
